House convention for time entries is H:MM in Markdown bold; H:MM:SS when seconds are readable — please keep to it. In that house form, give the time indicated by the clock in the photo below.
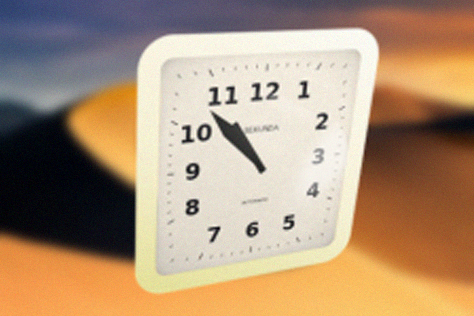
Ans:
**10:53**
